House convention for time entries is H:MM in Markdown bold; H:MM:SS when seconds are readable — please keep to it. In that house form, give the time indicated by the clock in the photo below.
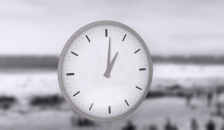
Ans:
**1:01**
